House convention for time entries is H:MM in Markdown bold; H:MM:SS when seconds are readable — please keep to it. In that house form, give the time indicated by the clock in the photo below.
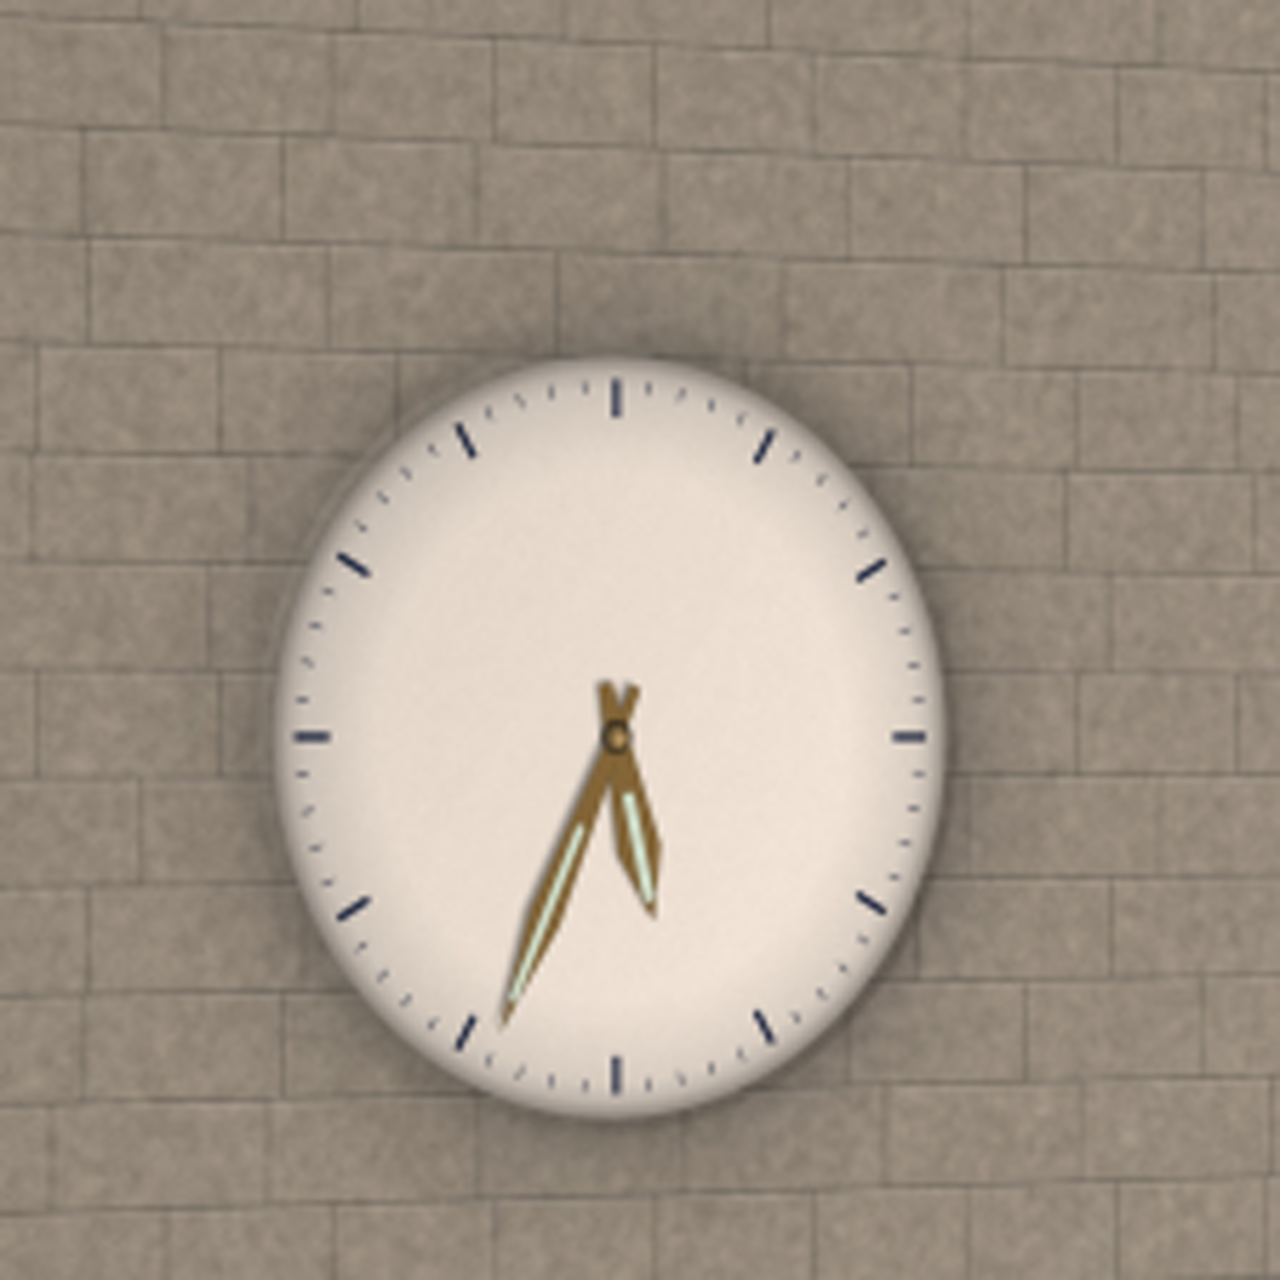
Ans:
**5:34**
